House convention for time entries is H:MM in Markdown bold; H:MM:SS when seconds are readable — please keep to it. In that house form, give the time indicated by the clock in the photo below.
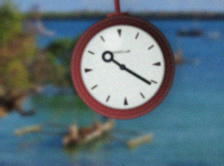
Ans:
**10:21**
